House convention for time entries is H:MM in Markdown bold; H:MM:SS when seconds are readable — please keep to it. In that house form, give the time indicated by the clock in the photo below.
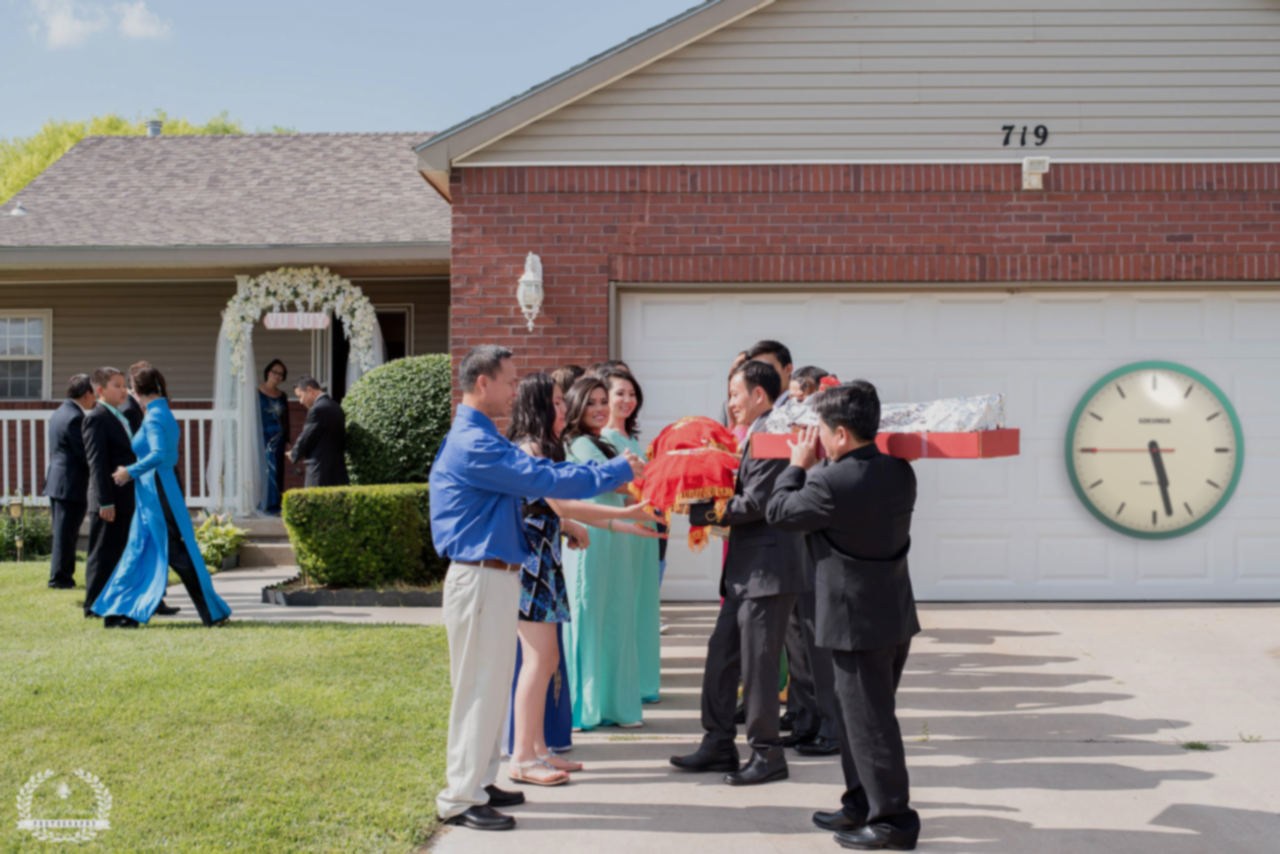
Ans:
**5:27:45**
